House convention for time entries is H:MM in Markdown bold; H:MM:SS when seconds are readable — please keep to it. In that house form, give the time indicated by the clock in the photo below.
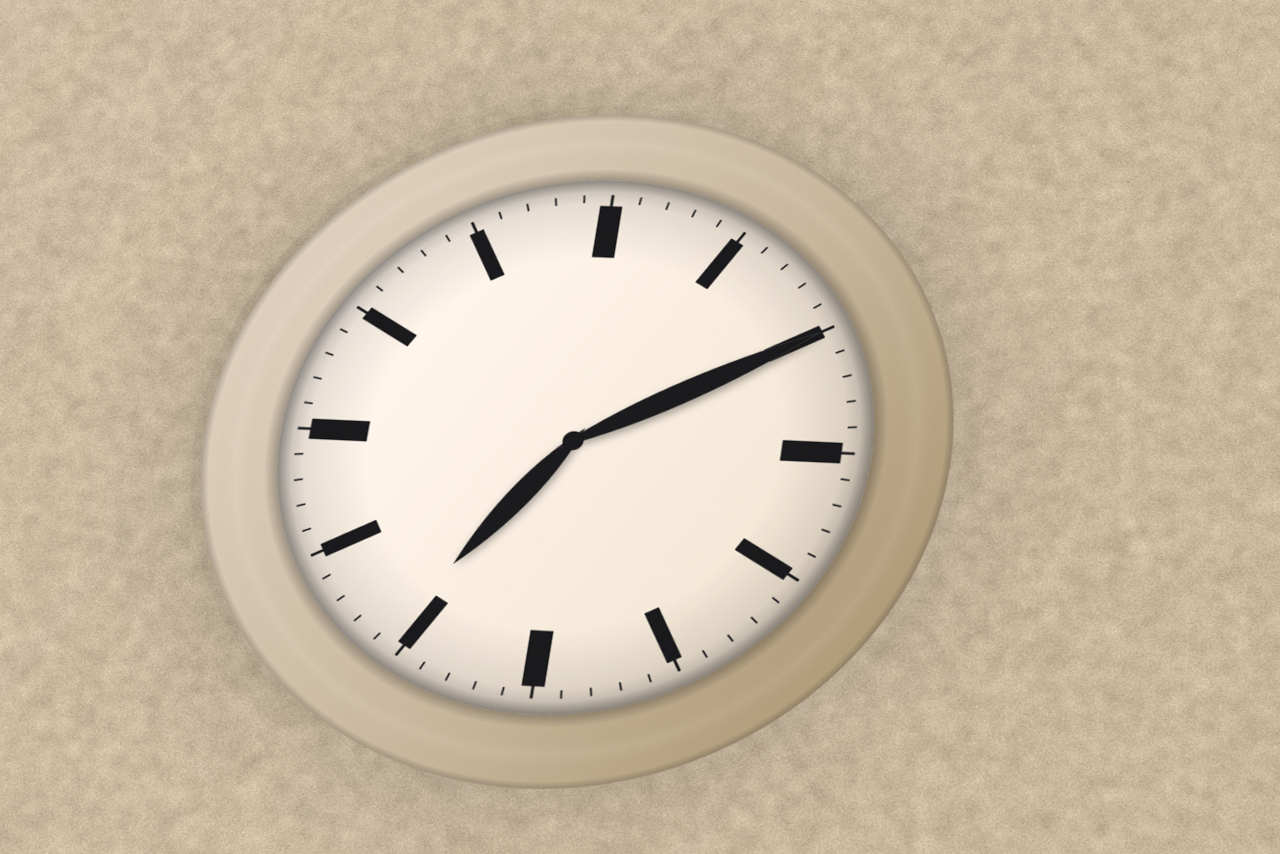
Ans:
**7:10**
